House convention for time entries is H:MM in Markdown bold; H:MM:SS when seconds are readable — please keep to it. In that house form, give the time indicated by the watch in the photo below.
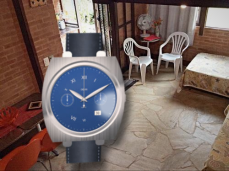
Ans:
**10:10**
